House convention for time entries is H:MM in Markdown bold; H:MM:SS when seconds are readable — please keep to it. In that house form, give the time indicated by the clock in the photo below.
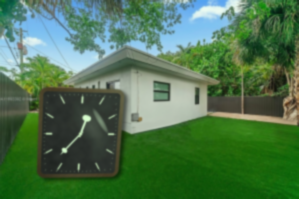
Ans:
**12:37**
